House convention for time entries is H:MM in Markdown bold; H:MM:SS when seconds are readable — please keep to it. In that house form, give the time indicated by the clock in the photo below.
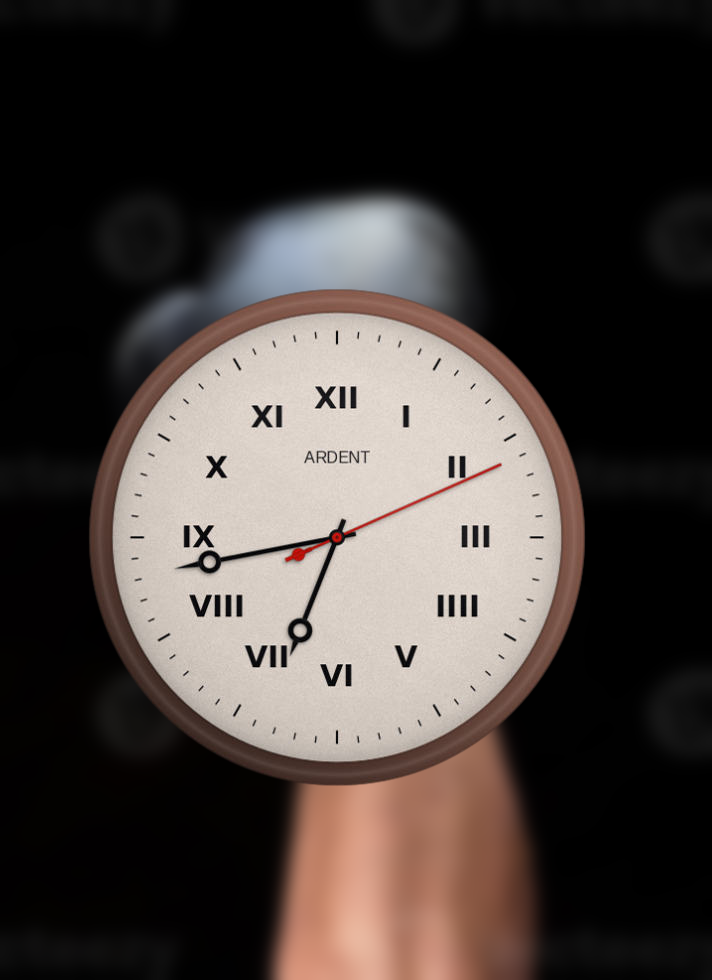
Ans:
**6:43:11**
